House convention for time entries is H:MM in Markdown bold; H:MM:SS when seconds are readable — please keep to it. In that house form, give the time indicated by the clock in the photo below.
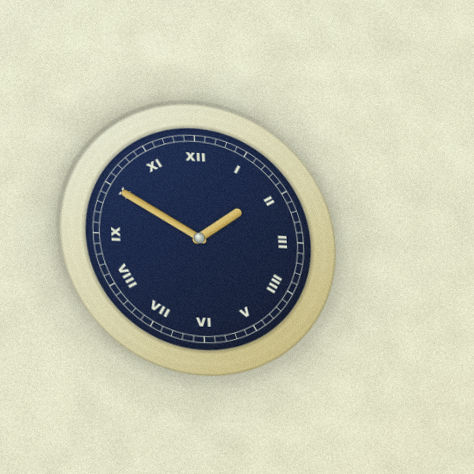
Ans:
**1:50**
